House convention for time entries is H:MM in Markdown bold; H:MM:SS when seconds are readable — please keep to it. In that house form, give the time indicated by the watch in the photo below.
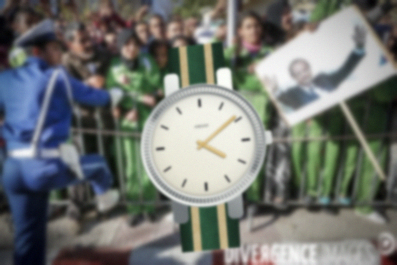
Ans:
**4:09**
